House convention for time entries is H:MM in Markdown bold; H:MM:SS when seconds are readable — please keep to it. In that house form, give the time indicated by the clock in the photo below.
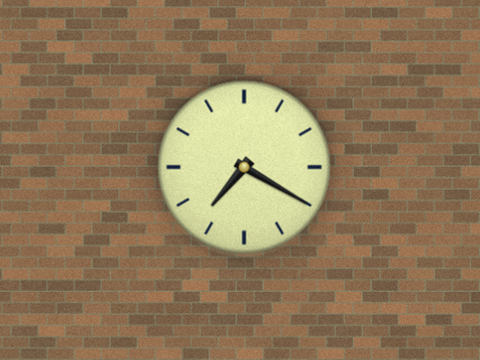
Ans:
**7:20**
